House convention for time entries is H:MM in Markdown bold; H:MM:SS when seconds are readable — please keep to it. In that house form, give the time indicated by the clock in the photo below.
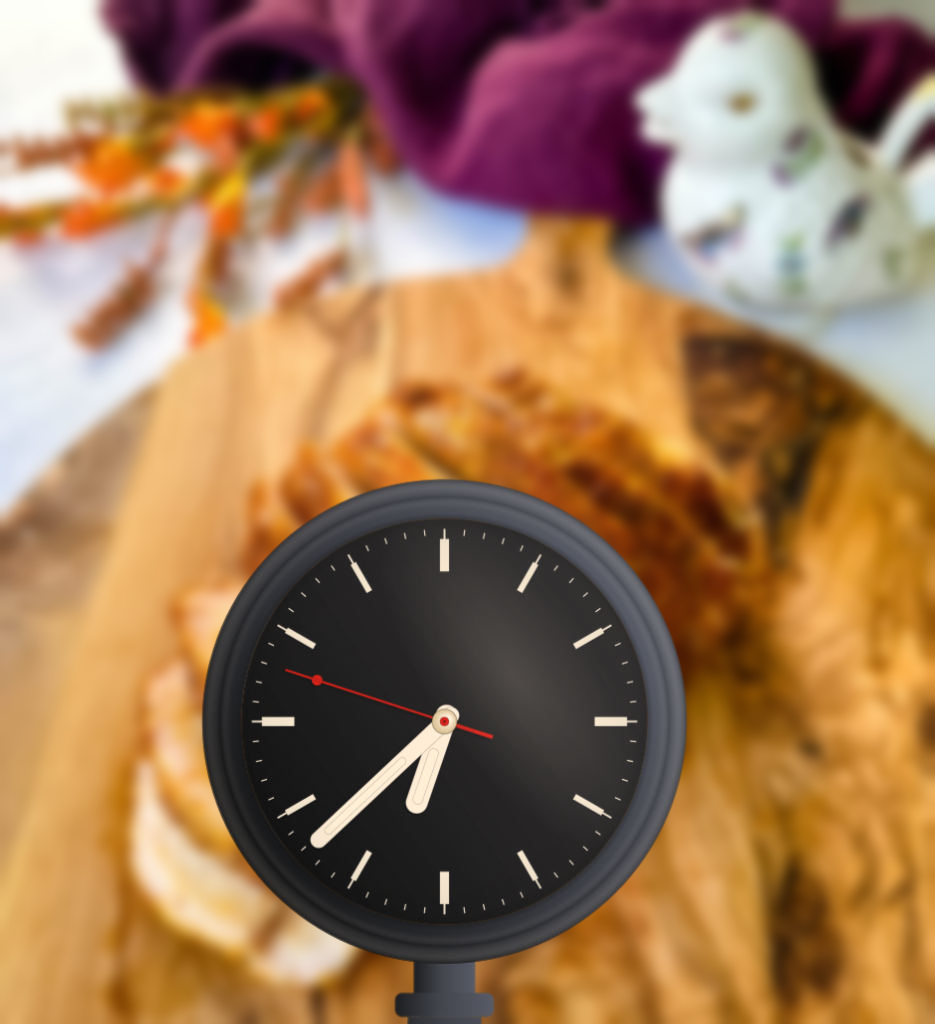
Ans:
**6:37:48**
